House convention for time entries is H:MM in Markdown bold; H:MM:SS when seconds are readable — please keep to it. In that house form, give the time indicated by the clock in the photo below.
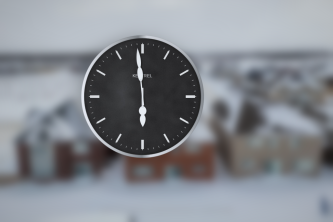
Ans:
**5:59**
